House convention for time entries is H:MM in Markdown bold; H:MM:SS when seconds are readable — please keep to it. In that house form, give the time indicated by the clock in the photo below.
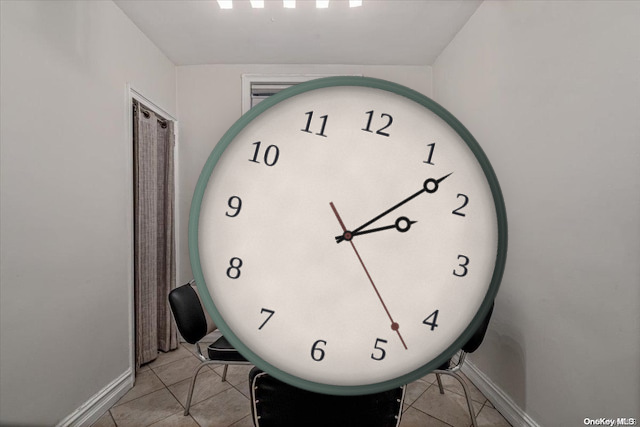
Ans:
**2:07:23**
